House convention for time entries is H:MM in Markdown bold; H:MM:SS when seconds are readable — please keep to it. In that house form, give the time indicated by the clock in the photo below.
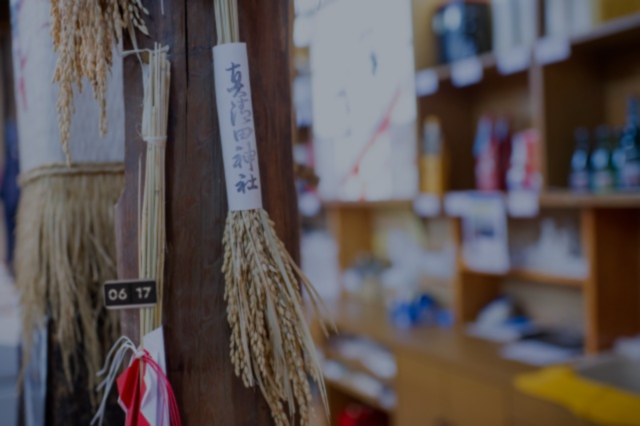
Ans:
**6:17**
